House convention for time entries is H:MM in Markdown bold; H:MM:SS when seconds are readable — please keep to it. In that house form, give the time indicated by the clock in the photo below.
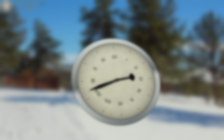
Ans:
**2:42**
